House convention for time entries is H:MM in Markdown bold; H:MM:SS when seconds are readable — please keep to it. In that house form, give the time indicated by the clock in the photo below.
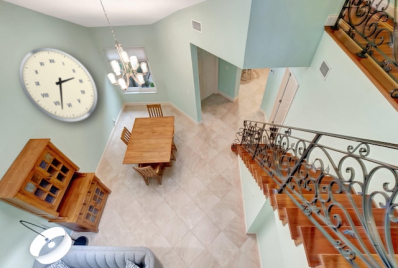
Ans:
**2:33**
